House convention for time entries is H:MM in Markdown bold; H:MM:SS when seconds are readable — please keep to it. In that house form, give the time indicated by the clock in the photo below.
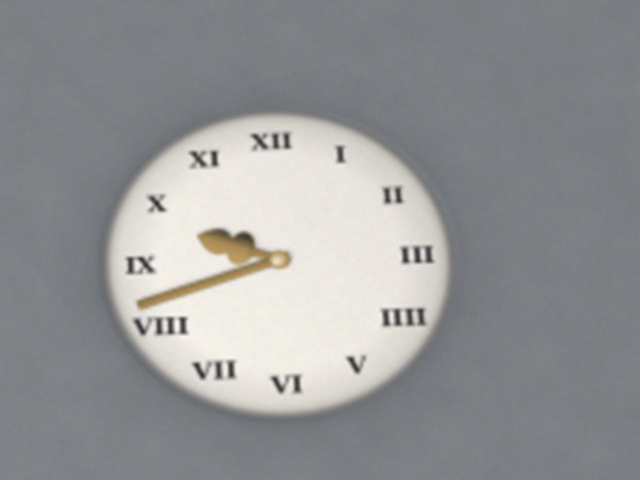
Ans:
**9:42**
